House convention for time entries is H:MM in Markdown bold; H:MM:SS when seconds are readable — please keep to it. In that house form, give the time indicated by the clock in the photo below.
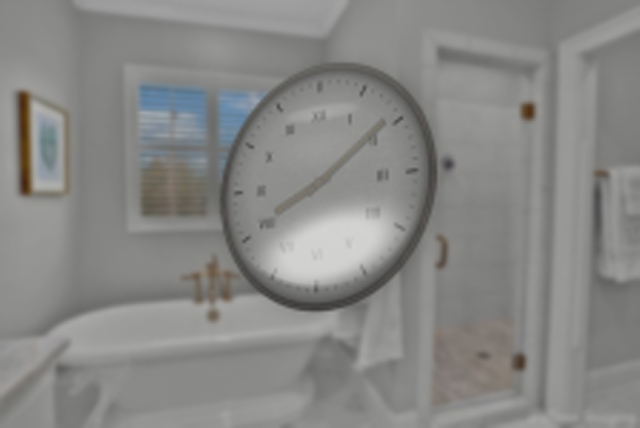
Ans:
**8:09**
